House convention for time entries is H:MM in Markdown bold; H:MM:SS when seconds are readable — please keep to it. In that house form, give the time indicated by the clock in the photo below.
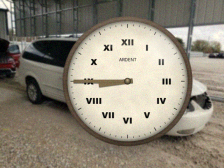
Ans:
**8:45**
